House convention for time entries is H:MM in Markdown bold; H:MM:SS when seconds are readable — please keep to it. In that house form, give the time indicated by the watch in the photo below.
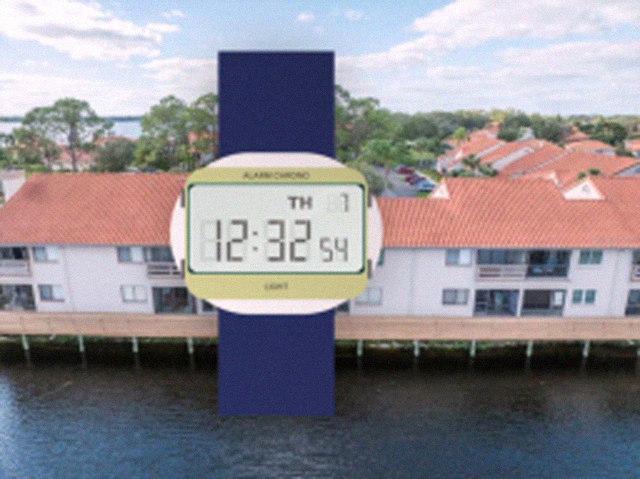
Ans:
**12:32:54**
